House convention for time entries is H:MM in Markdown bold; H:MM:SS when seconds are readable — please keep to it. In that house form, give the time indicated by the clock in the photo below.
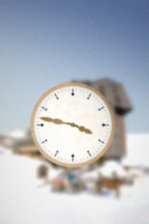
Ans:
**3:47**
